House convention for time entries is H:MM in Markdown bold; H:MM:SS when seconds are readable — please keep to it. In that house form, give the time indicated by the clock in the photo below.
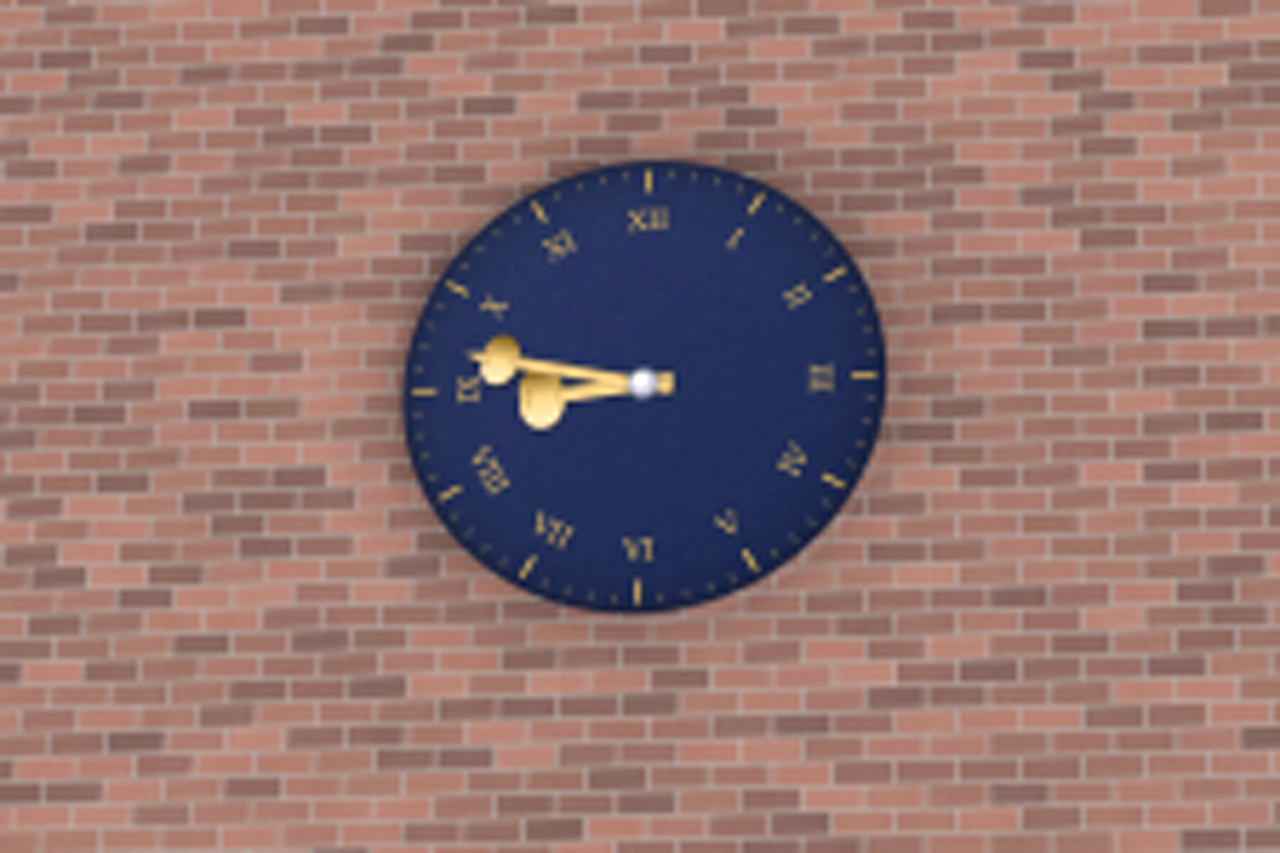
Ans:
**8:47**
